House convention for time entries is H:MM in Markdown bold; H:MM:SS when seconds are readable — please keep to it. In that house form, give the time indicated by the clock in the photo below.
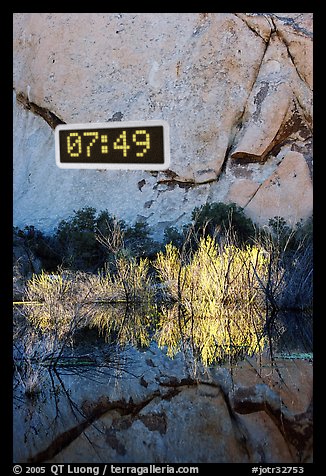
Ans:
**7:49**
